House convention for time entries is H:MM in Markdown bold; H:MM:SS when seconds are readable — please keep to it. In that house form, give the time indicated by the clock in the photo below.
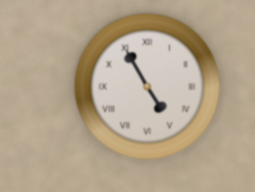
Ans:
**4:55**
